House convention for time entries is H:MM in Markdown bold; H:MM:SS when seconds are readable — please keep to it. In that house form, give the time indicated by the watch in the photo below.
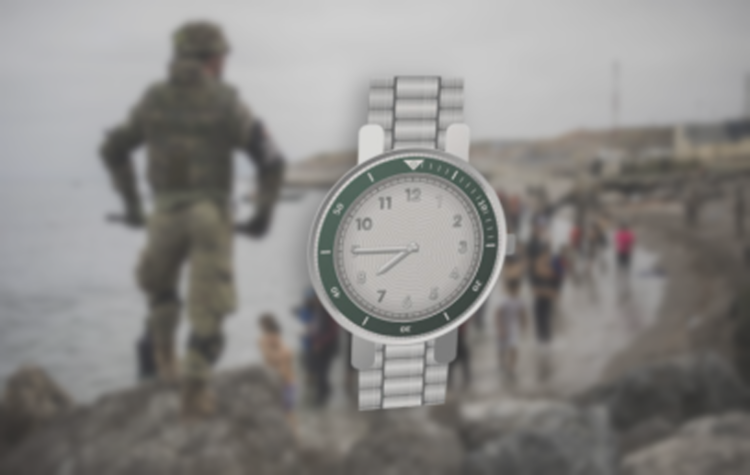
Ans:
**7:45**
